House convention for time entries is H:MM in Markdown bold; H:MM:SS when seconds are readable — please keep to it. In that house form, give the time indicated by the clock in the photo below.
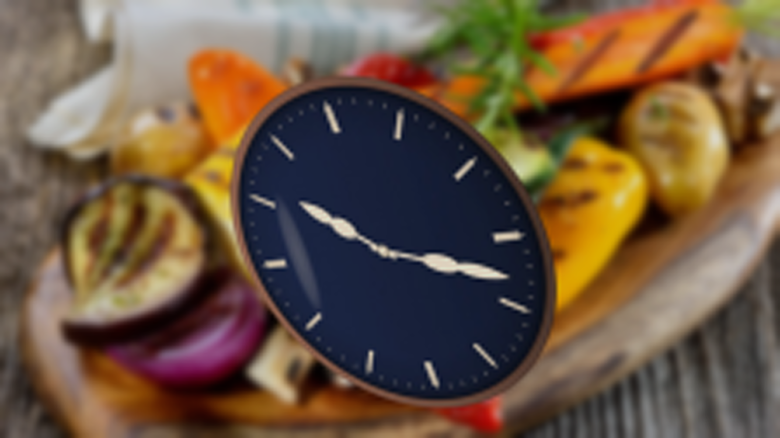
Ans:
**10:18**
